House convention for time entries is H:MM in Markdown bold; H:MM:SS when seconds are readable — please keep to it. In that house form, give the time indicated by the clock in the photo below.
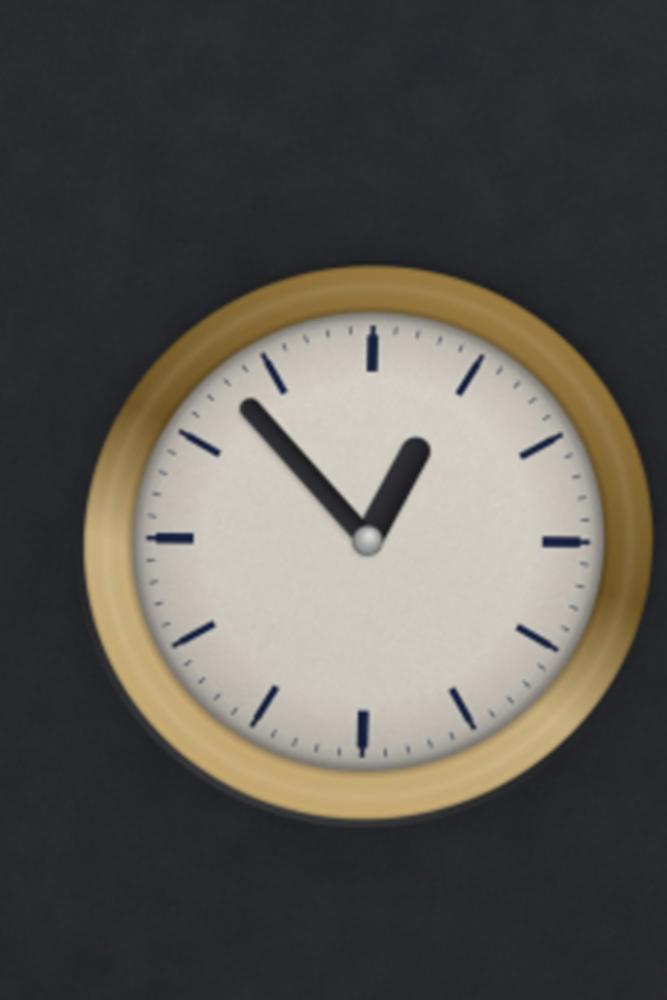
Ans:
**12:53**
